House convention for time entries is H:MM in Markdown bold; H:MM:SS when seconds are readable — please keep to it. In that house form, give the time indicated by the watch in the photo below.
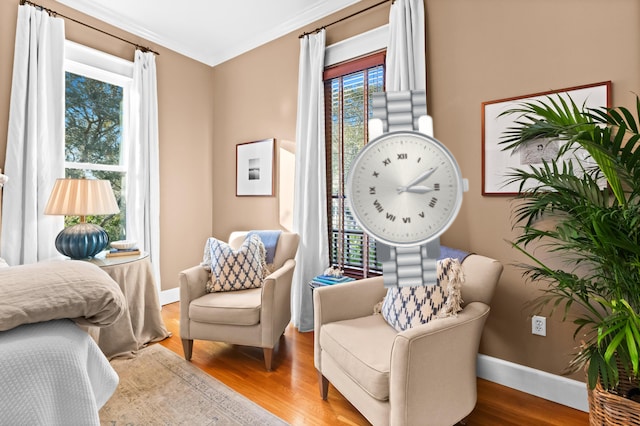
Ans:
**3:10**
